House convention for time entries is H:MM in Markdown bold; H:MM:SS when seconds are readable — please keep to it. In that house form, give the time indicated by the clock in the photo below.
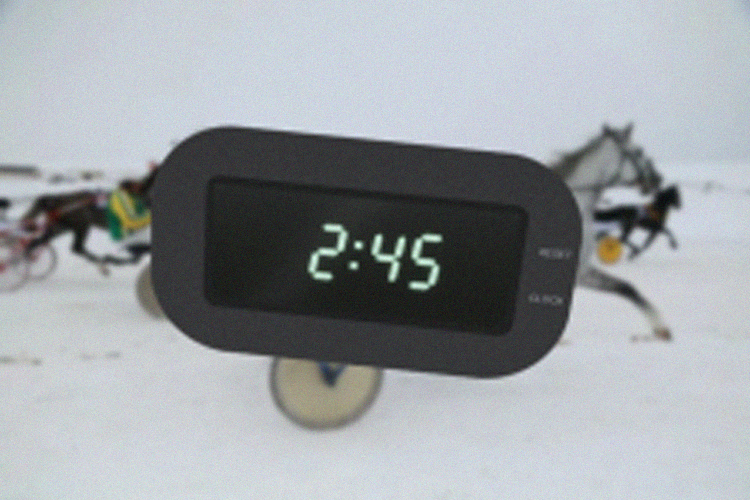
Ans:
**2:45**
